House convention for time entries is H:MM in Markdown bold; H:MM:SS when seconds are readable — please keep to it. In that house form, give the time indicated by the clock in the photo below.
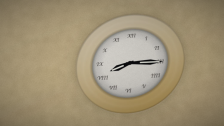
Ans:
**8:15**
